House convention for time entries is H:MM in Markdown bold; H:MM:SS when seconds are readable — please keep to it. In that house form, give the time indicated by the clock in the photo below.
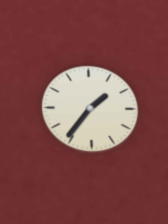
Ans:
**1:36**
